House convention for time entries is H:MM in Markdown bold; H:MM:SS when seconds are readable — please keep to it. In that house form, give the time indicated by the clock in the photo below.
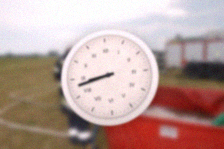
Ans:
**8:43**
